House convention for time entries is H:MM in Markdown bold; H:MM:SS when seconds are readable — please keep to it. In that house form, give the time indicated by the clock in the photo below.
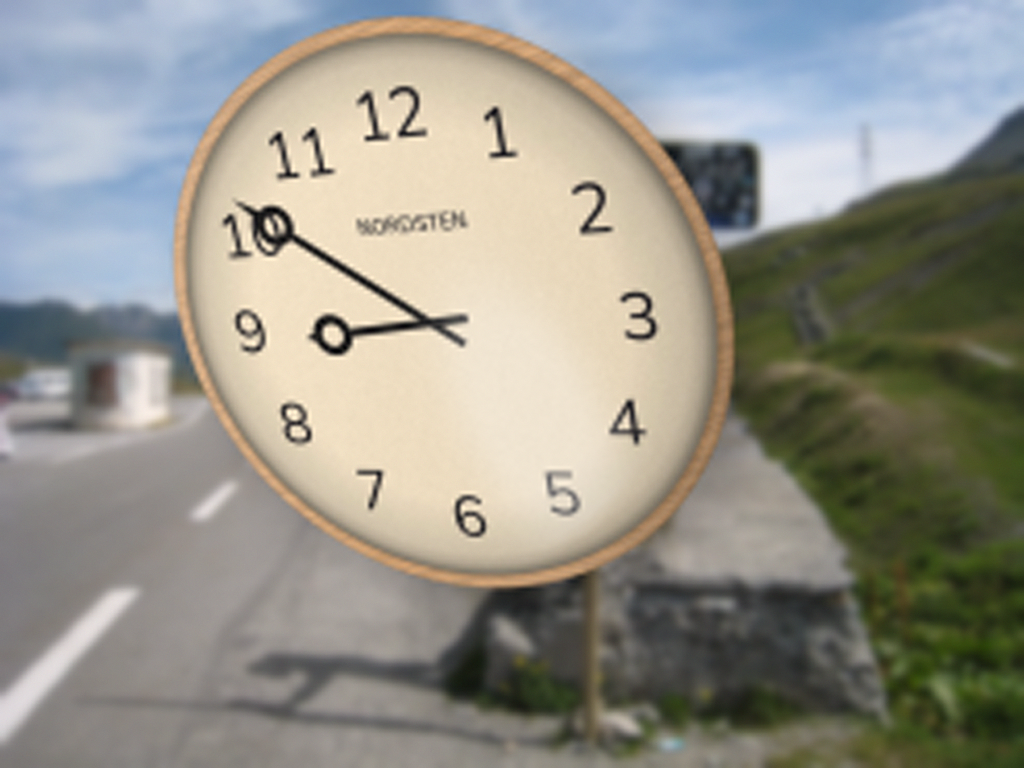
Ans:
**8:51**
